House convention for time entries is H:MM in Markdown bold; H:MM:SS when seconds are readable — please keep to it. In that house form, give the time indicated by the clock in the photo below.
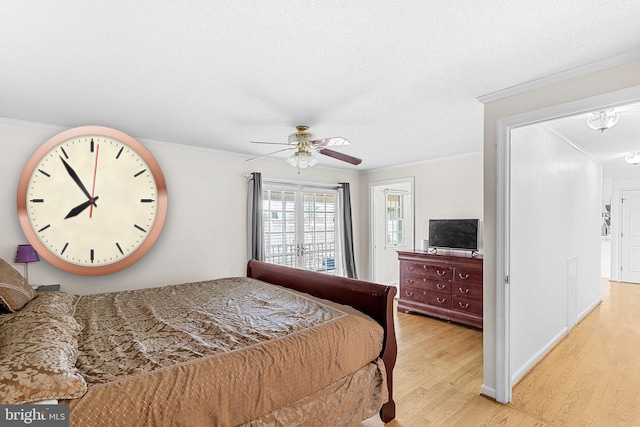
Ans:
**7:54:01**
